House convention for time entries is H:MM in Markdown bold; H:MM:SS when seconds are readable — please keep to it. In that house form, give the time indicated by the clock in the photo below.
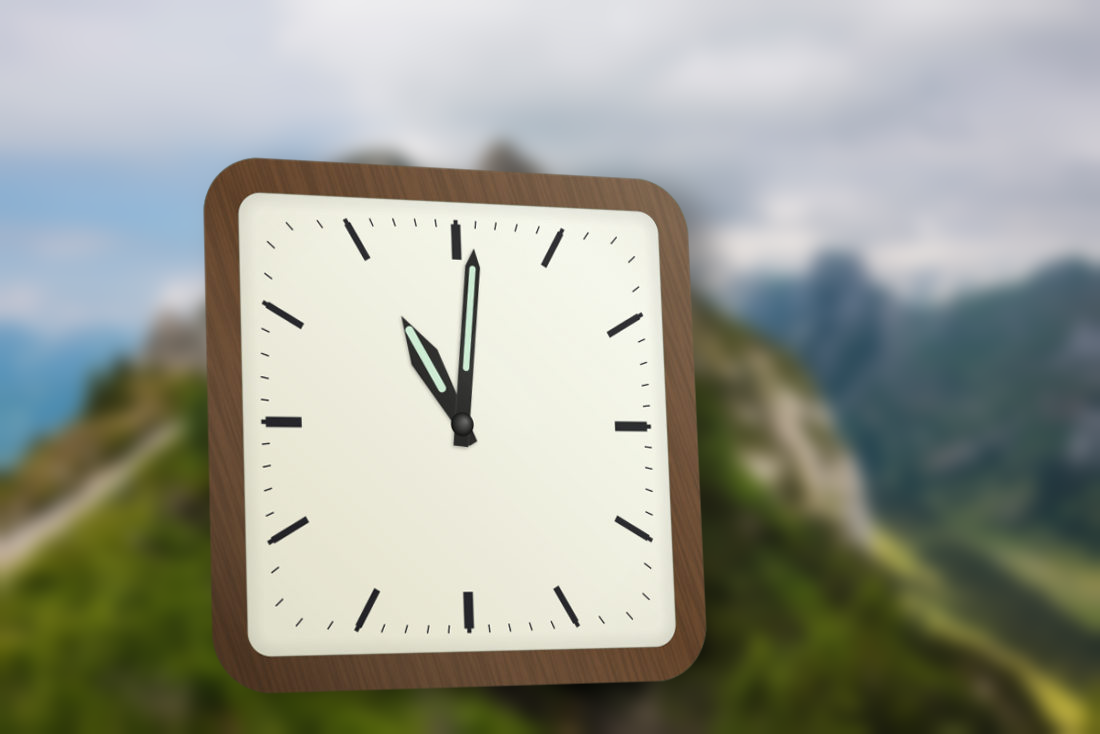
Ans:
**11:01**
